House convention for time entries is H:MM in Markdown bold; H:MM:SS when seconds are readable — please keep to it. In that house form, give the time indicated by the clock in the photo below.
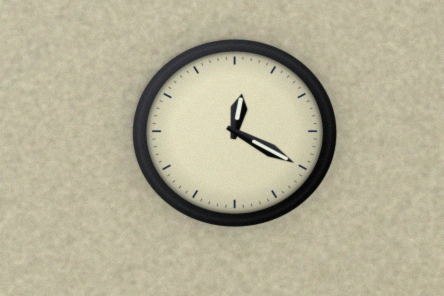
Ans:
**12:20**
